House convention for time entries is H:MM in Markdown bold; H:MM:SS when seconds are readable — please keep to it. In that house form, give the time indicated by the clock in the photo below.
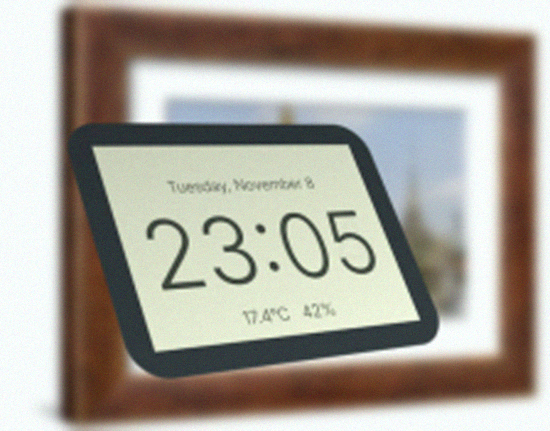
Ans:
**23:05**
